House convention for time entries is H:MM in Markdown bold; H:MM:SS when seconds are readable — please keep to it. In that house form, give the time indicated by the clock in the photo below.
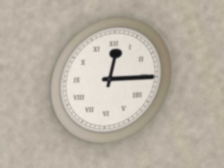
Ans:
**12:15**
